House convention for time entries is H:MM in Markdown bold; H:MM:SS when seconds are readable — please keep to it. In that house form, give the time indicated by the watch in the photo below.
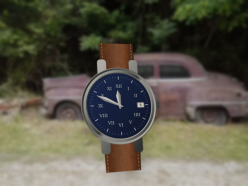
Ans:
**11:49**
